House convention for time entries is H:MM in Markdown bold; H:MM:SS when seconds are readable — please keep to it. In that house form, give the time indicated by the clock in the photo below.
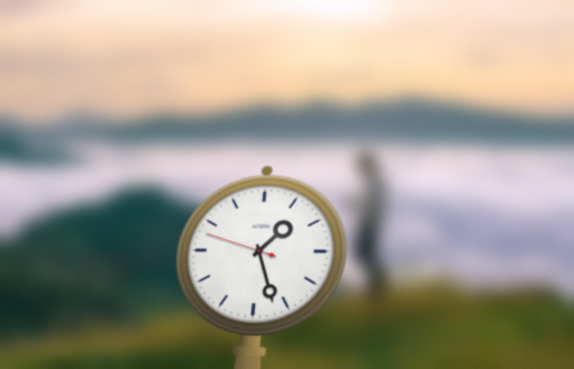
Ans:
**1:26:48**
